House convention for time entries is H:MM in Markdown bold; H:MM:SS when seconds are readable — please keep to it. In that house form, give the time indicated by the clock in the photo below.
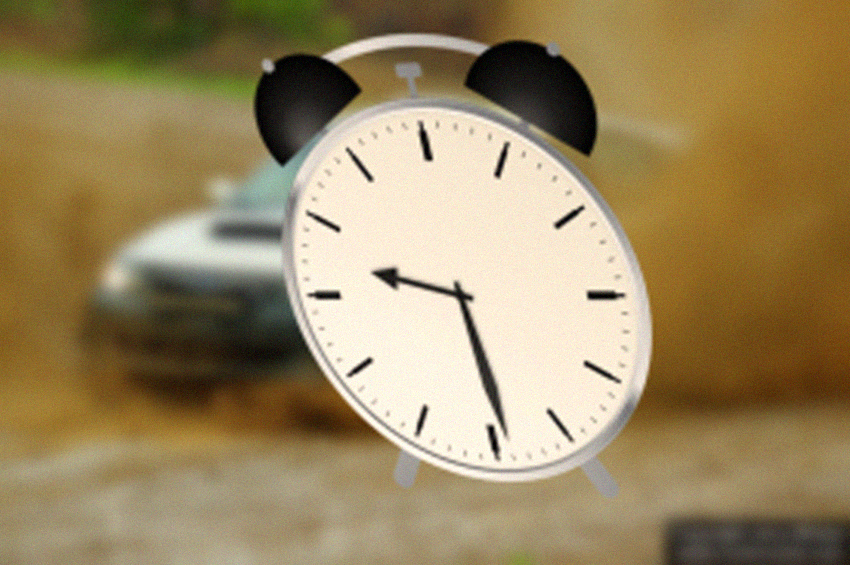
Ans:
**9:29**
